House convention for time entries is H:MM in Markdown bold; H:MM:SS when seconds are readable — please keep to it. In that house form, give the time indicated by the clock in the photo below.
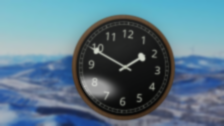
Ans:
**1:49**
